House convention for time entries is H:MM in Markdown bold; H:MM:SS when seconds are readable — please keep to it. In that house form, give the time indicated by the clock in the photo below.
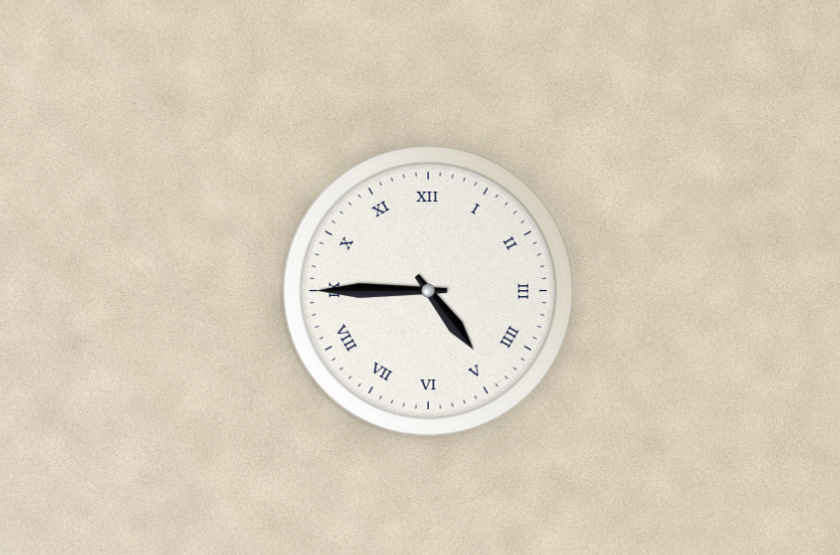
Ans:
**4:45**
